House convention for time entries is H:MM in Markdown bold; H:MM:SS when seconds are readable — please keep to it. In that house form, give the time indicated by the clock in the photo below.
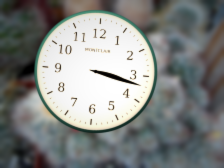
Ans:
**3:17**
